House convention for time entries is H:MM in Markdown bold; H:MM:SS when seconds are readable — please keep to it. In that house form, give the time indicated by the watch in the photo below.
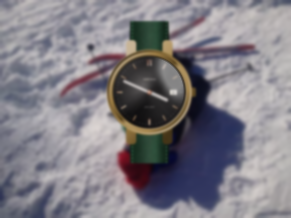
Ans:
**3:49**
